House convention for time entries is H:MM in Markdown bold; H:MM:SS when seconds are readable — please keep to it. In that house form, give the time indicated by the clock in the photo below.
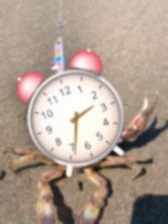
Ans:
**2:34**
